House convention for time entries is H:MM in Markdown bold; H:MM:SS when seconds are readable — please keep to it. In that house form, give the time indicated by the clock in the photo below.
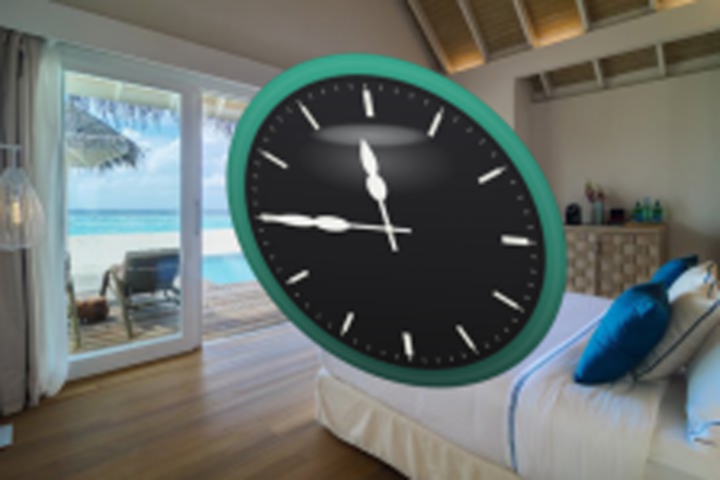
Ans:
**11:45**
